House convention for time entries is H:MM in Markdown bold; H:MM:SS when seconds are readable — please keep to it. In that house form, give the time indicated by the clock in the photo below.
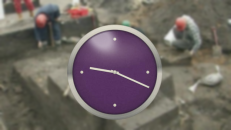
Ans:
**9:19**
